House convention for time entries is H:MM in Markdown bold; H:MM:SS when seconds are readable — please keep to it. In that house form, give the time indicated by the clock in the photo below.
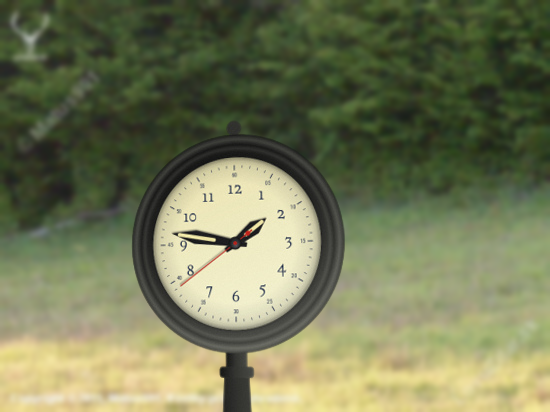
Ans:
**1:46:39**
